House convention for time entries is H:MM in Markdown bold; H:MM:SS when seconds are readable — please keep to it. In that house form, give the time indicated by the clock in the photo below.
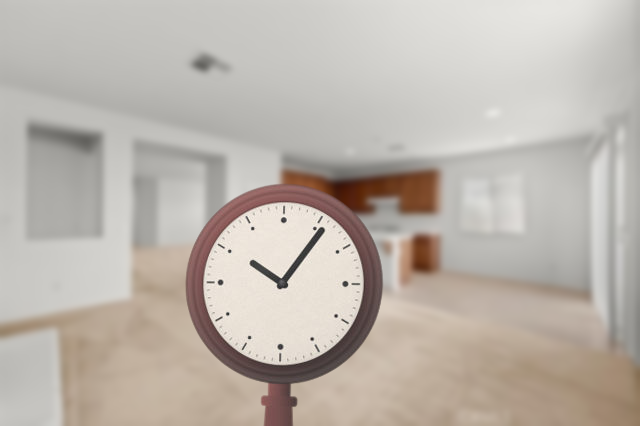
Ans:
**10:06**
